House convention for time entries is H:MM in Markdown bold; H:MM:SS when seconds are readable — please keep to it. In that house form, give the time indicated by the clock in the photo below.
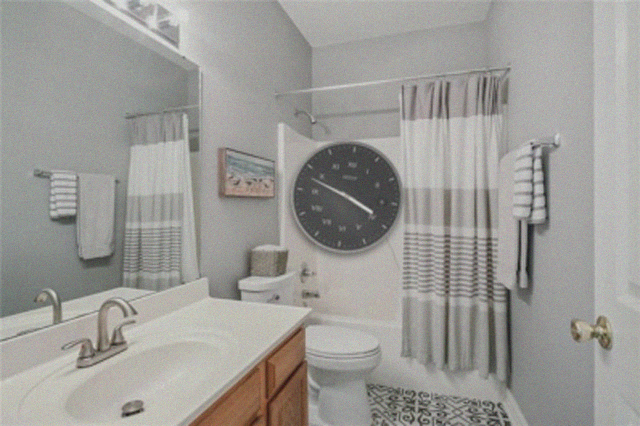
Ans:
**3:48**
